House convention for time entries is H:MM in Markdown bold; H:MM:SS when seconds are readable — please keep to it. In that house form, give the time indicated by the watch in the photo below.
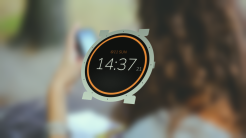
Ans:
**14:37**
